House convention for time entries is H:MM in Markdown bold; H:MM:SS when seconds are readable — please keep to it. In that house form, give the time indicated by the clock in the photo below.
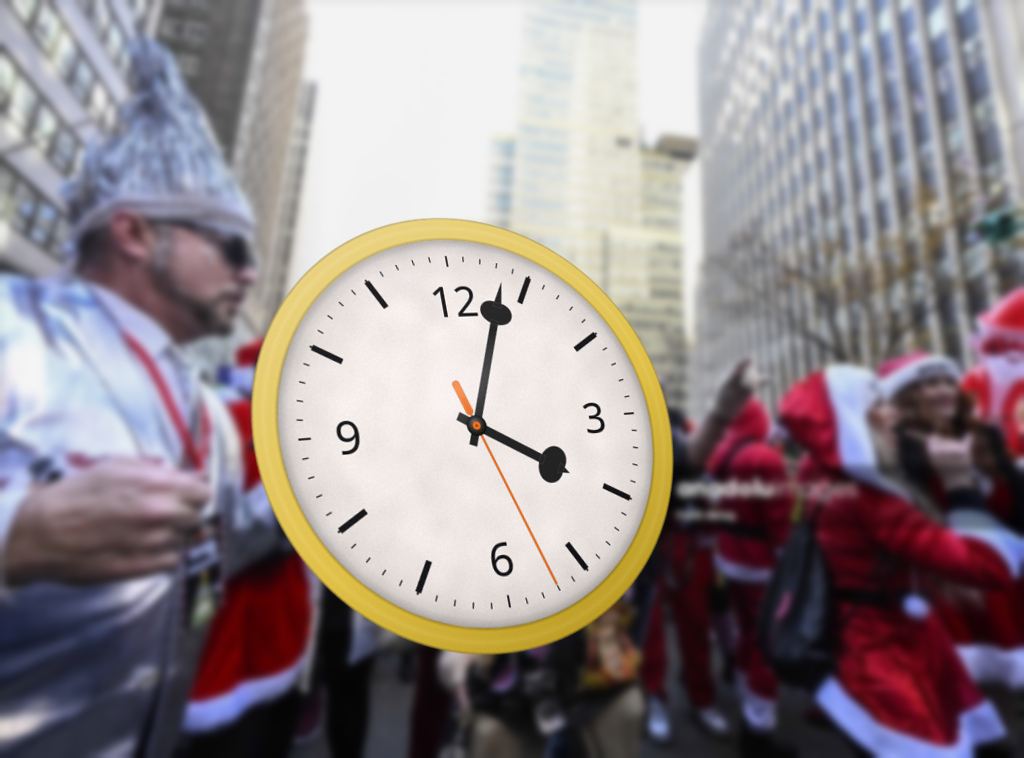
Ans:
**4:03:27**
